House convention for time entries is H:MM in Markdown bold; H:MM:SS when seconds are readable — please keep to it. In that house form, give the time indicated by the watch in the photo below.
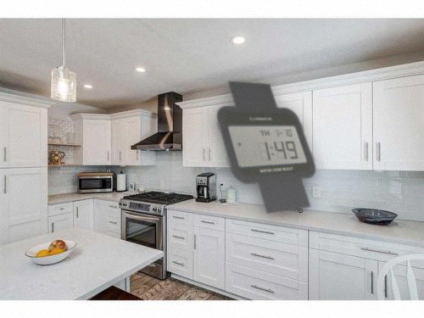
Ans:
**1:49**
